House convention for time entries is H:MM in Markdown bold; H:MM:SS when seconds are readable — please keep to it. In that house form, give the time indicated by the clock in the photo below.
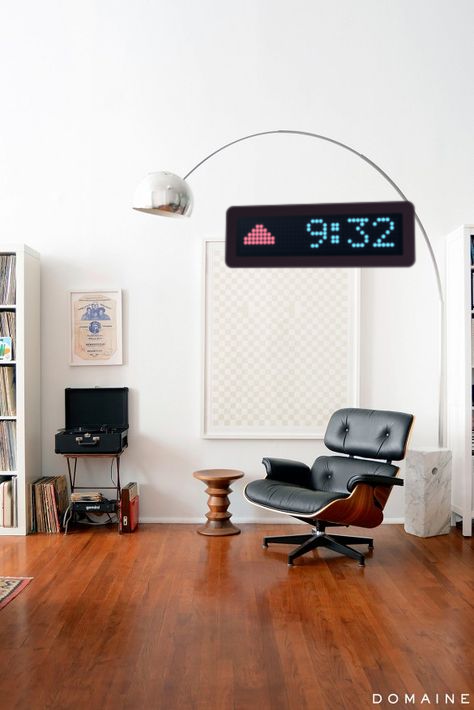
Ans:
**9:32**
